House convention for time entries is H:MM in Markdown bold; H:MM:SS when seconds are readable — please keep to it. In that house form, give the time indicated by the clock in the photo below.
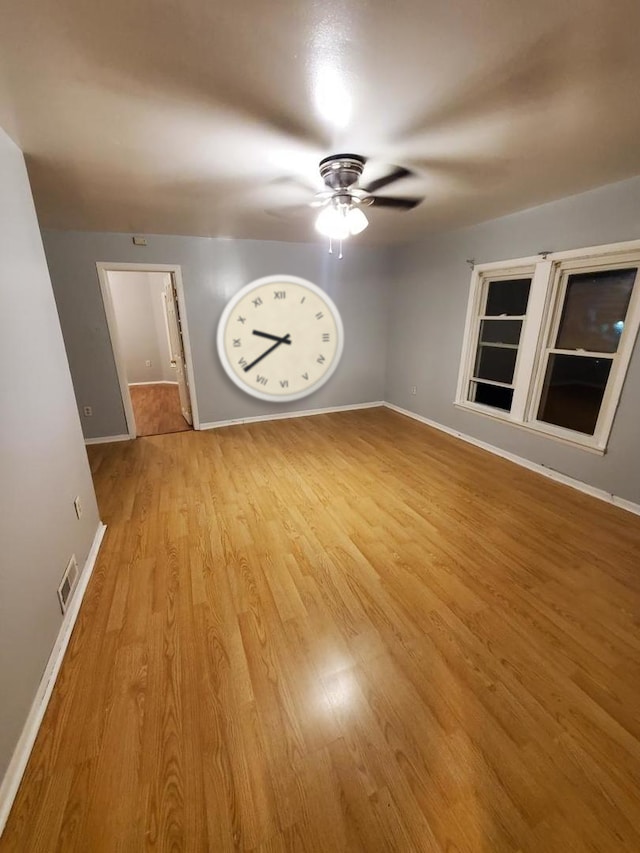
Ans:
**9:39**
